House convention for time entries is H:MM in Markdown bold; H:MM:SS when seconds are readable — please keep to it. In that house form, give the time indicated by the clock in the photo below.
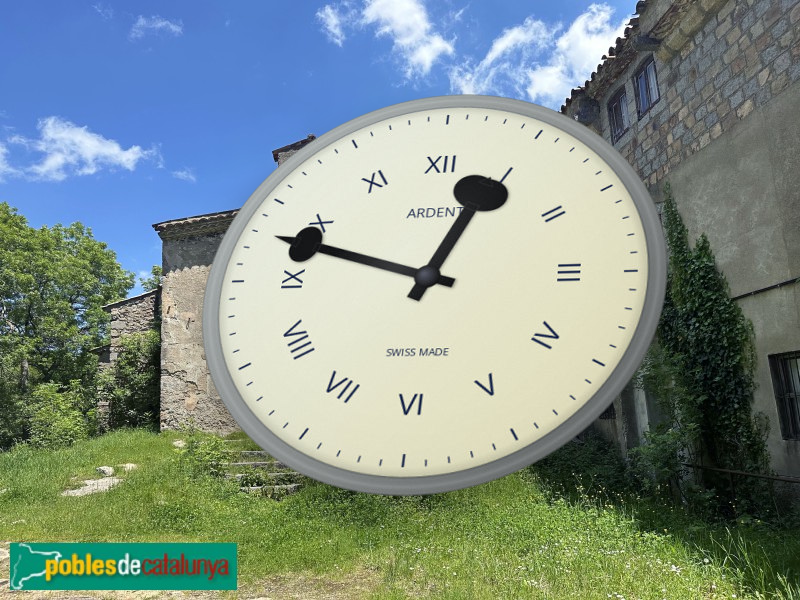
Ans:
**12:48**
